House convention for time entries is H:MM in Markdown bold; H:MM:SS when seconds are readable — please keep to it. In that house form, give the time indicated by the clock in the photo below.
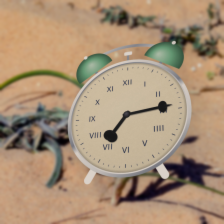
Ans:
**7:14**
